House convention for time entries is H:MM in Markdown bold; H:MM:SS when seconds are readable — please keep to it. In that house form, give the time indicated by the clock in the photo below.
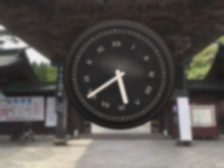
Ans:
**5:40**
